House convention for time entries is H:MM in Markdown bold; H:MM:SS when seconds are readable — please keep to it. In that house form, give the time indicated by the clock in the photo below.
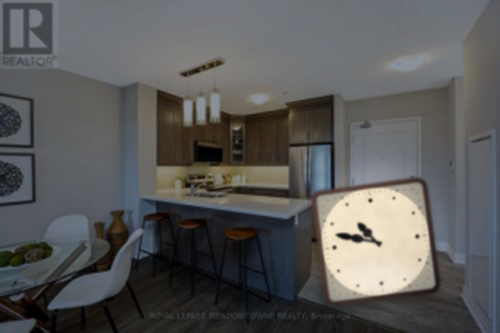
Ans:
**10:48**
